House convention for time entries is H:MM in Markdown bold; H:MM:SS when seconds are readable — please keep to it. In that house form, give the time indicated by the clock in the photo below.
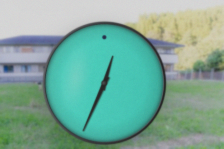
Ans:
**12:34**
